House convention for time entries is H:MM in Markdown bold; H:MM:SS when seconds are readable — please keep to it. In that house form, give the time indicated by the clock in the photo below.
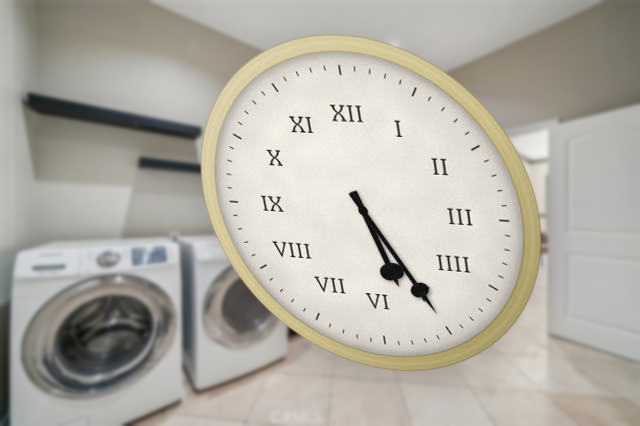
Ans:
**5:25**
